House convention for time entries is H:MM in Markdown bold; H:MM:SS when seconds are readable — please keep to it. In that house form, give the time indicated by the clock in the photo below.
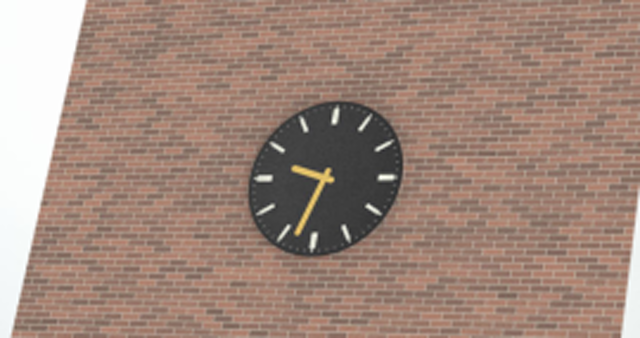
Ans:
**9:33**
